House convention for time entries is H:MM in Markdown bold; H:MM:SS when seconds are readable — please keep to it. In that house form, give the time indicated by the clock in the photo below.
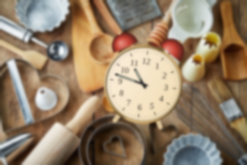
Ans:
**10:47**
